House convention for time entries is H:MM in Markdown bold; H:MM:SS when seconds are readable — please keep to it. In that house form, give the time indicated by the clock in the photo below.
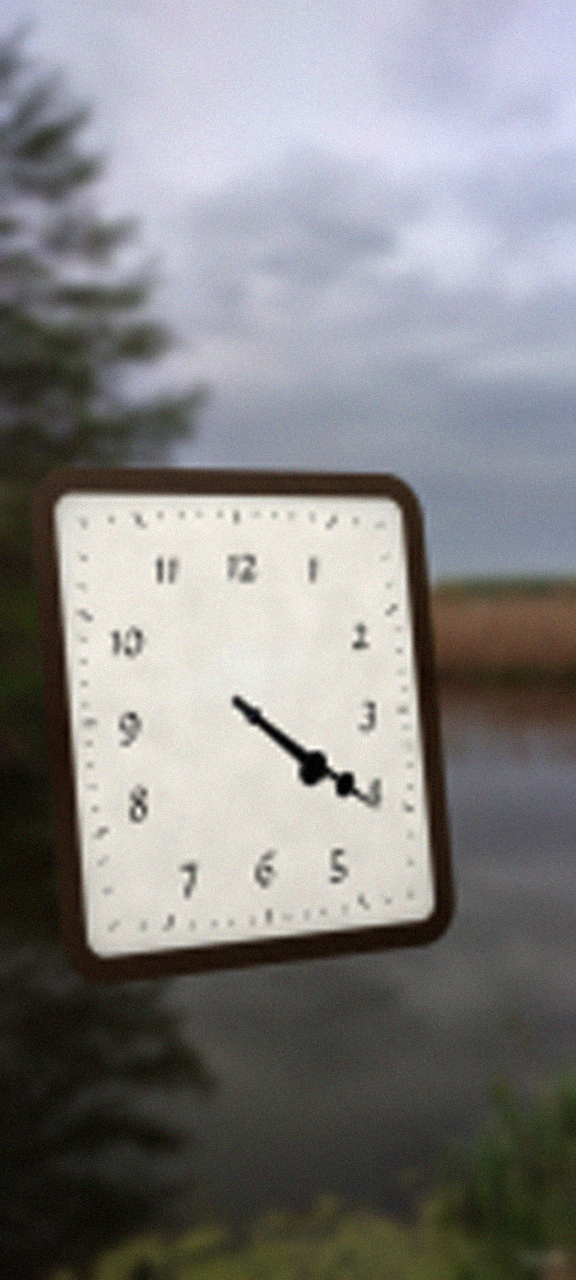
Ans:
**4:21**
